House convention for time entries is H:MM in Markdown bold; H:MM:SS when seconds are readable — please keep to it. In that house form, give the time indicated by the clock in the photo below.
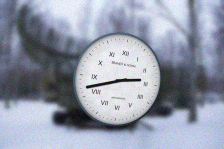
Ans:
**2:42**
